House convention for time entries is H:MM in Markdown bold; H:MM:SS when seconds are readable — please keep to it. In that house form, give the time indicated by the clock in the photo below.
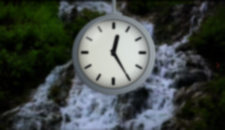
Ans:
**12:25**
